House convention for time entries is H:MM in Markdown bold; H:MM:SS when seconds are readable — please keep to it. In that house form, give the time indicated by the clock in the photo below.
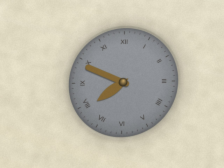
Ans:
**7:49**
